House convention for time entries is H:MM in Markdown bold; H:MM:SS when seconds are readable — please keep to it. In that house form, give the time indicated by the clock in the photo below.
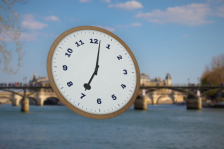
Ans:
**7:02**
